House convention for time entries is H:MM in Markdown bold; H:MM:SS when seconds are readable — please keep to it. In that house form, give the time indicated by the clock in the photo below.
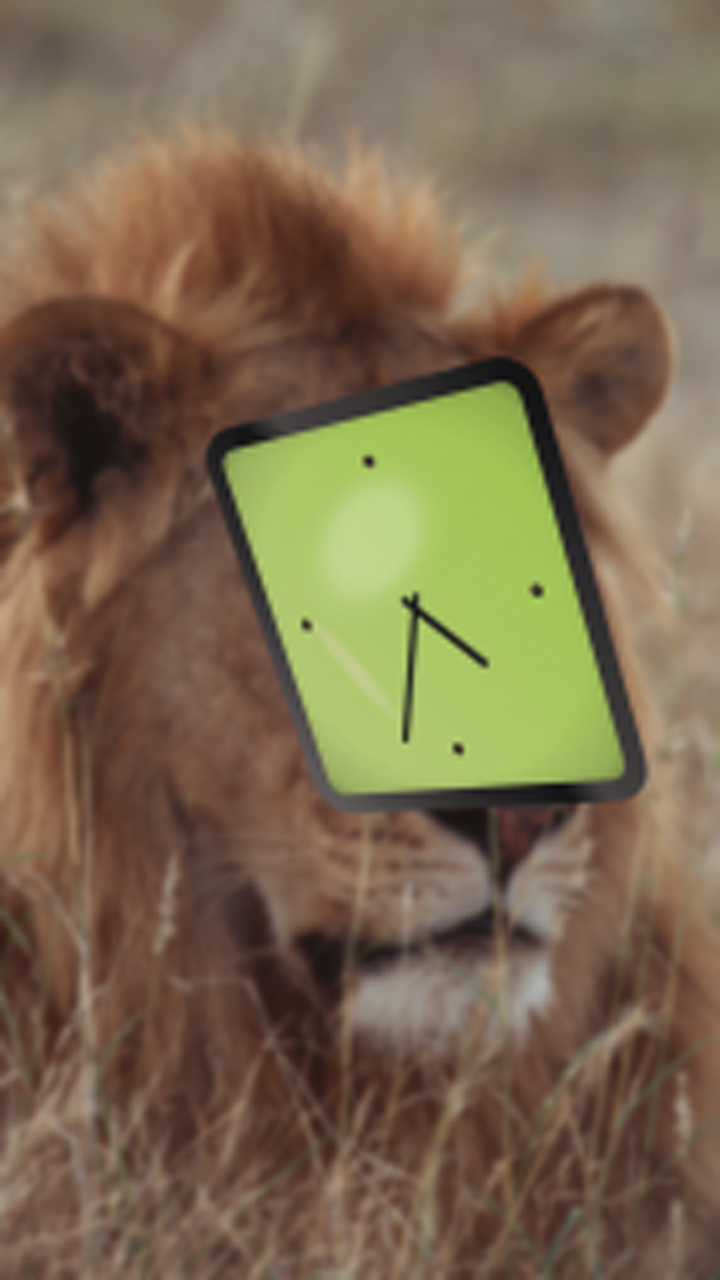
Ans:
**4:34**
